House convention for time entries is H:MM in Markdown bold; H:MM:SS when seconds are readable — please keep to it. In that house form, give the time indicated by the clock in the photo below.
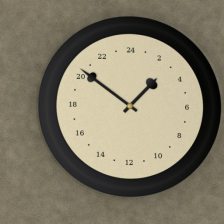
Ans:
**2:51**
